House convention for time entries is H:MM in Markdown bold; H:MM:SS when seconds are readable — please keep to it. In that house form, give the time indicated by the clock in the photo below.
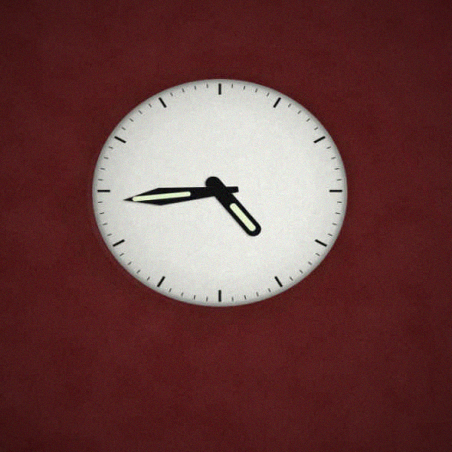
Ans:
**4:44**
